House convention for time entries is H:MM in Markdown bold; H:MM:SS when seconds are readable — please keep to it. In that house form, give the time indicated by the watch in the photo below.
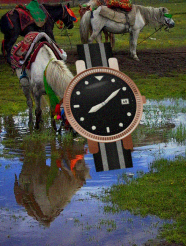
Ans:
**8:09**
